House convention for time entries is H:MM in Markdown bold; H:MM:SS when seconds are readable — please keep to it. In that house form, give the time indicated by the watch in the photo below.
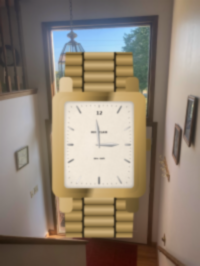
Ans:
**2:59**
